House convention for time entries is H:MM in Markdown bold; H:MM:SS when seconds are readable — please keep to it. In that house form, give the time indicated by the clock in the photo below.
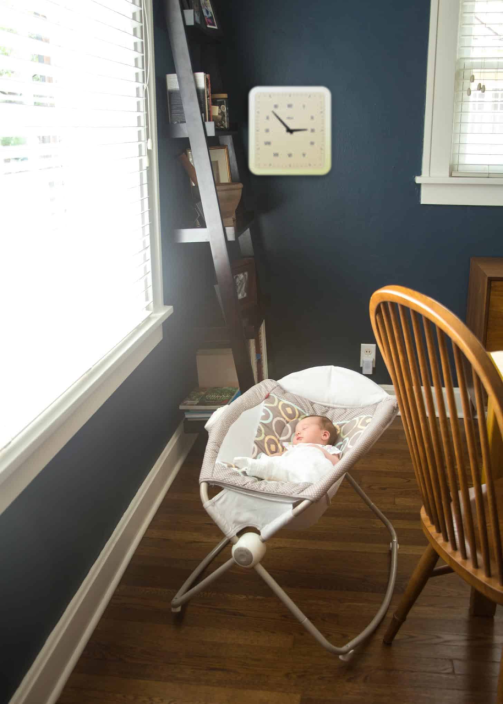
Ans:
**2:53**
